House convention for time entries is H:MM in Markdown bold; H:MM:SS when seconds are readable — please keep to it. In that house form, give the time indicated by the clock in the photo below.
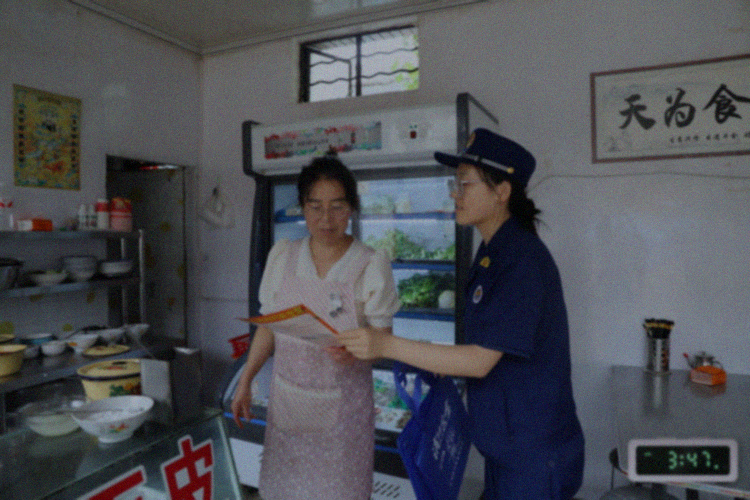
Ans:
**3:47**
